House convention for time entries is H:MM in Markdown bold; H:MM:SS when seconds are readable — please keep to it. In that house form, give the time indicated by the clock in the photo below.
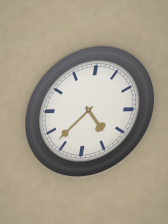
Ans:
**4:37**
